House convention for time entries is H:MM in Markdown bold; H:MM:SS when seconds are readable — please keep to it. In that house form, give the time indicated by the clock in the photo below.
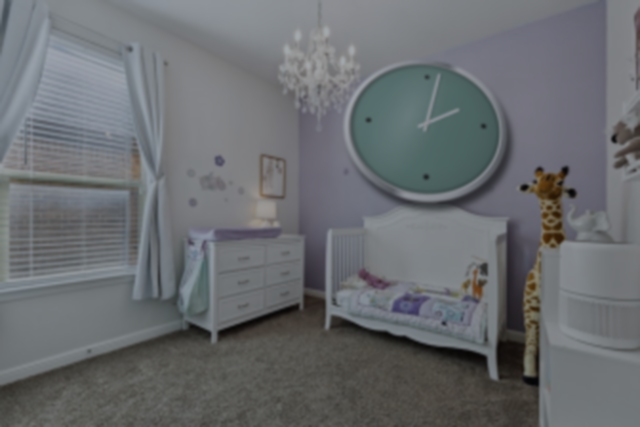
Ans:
**2:02**
